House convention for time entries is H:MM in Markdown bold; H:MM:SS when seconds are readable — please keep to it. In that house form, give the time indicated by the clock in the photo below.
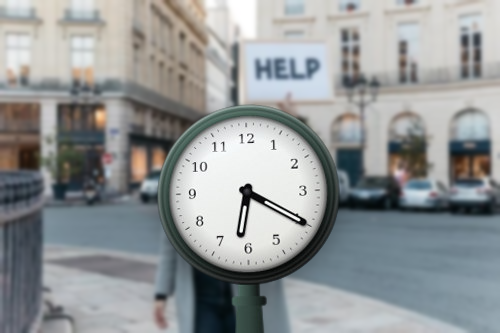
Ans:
**6:20**
